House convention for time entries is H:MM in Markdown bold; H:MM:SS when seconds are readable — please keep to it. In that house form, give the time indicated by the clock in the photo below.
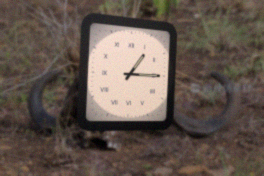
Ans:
**1:15**
